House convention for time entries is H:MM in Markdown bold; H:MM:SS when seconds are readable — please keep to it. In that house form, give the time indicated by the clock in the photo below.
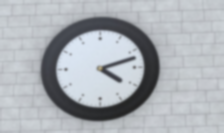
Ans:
**4:12**
